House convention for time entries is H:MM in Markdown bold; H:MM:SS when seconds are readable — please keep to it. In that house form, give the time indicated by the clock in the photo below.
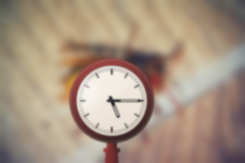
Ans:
**5:15**
